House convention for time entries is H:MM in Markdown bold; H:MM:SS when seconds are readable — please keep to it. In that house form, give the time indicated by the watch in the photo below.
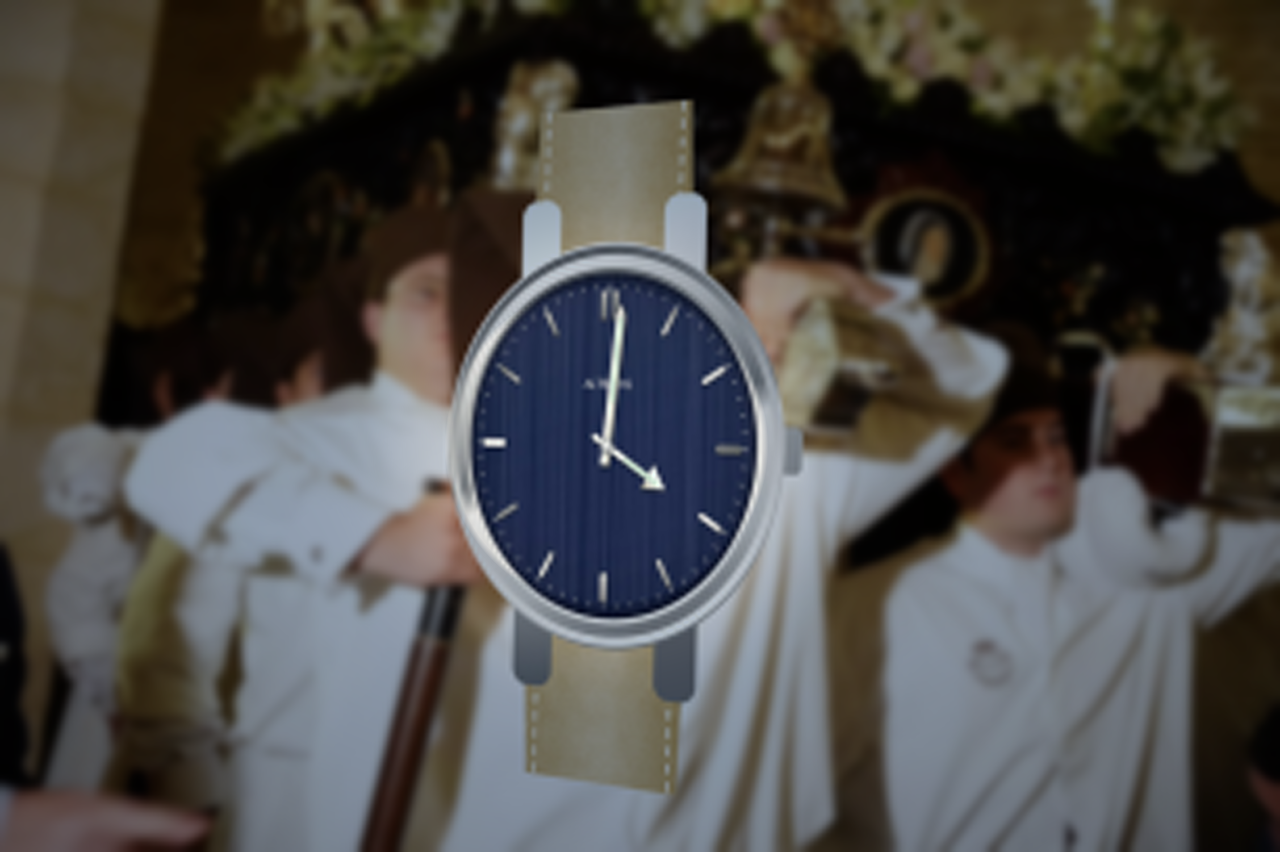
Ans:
**4:01**
